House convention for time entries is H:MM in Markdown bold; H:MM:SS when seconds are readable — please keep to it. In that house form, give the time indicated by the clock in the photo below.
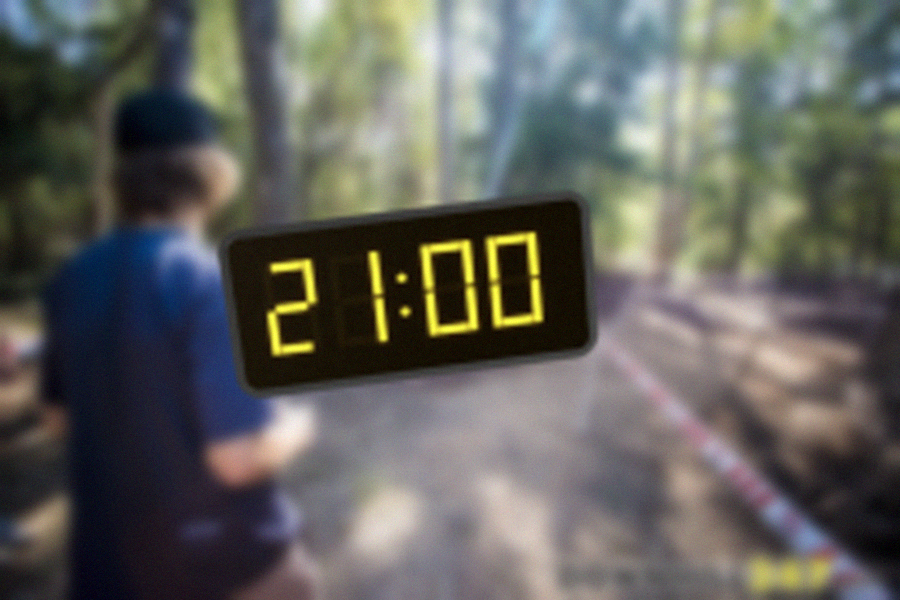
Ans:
**21:00**
